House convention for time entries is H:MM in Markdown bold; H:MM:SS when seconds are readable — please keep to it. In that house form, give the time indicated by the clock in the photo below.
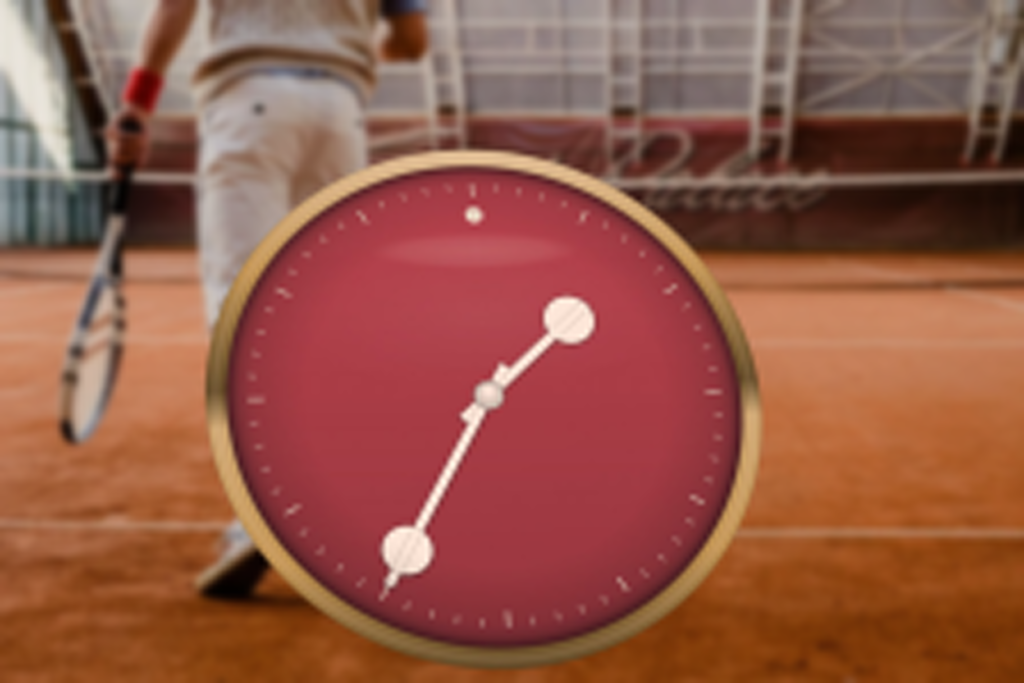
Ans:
**1:35**
